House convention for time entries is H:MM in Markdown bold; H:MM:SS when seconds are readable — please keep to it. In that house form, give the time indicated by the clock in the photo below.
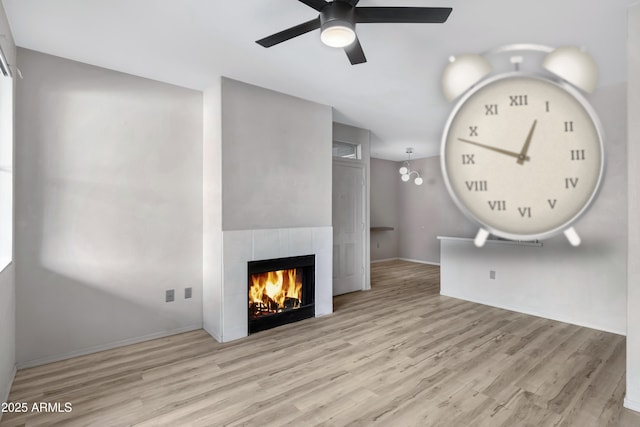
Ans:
**12:48**
